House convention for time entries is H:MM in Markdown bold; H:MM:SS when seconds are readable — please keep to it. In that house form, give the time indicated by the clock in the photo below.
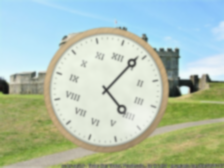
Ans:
**4:04**
